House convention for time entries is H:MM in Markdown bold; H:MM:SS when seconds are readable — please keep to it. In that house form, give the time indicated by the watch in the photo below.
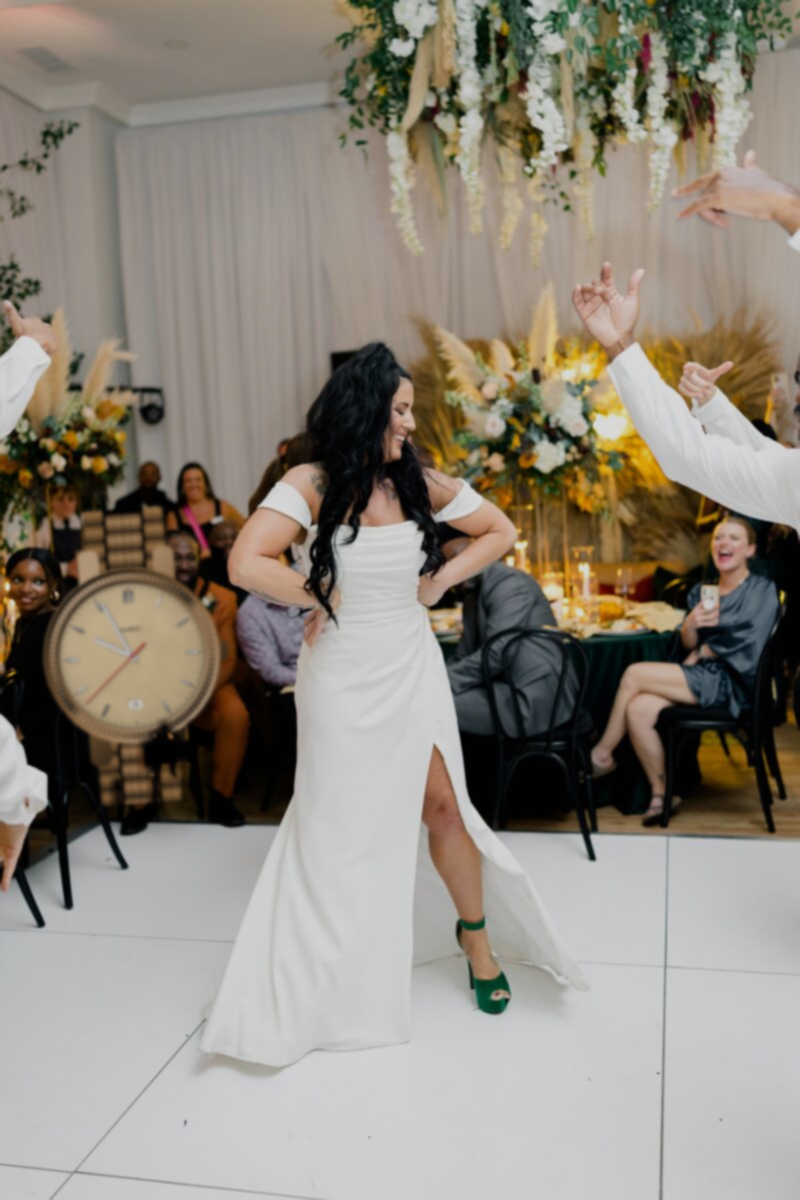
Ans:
**9:55:38**
